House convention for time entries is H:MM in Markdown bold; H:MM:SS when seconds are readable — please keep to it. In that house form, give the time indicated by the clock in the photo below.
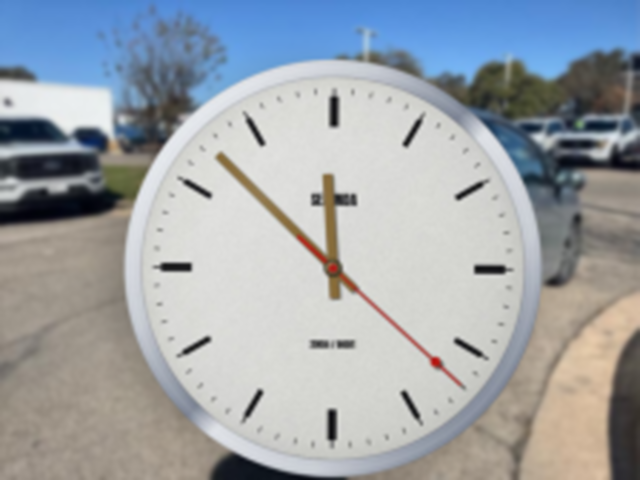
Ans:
**11:52:22**
